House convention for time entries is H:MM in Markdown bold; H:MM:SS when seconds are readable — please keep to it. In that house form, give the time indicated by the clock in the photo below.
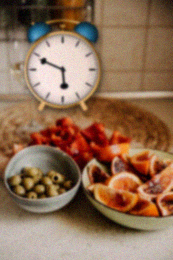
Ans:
**5:49**
